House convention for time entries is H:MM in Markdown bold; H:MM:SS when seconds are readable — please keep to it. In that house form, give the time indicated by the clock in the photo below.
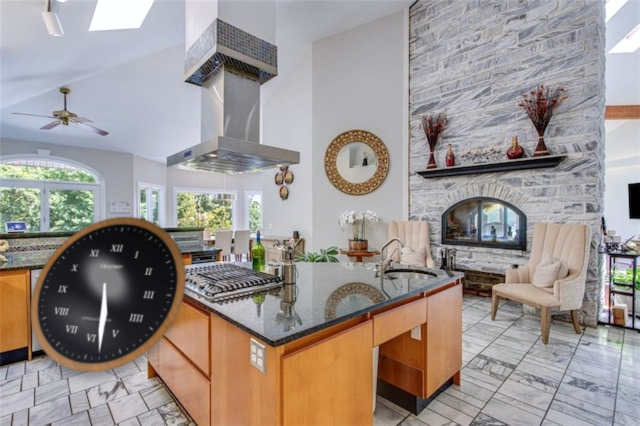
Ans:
**5:28**
